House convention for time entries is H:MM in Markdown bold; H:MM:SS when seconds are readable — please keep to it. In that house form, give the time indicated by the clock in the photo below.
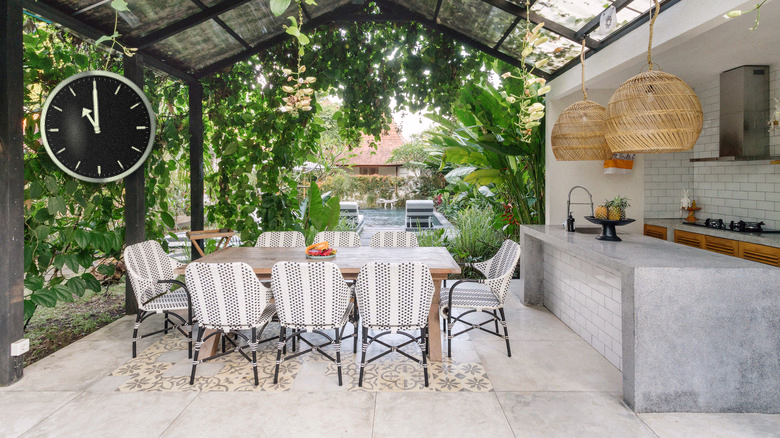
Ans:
**11:00**
